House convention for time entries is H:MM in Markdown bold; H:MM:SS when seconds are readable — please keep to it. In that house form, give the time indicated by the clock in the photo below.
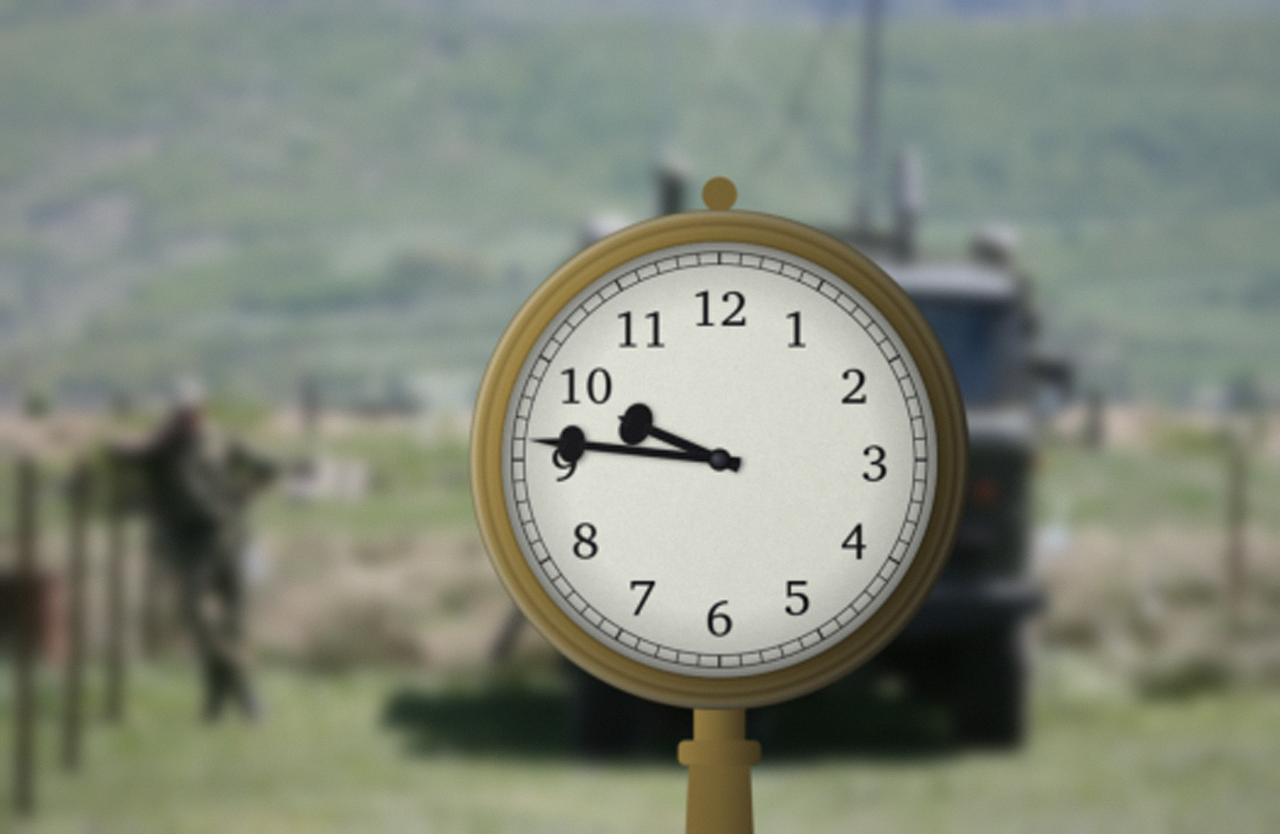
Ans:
**9:46**
